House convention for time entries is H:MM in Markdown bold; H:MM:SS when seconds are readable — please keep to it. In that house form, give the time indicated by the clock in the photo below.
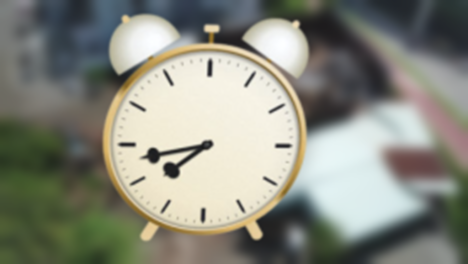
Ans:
**7:43**
